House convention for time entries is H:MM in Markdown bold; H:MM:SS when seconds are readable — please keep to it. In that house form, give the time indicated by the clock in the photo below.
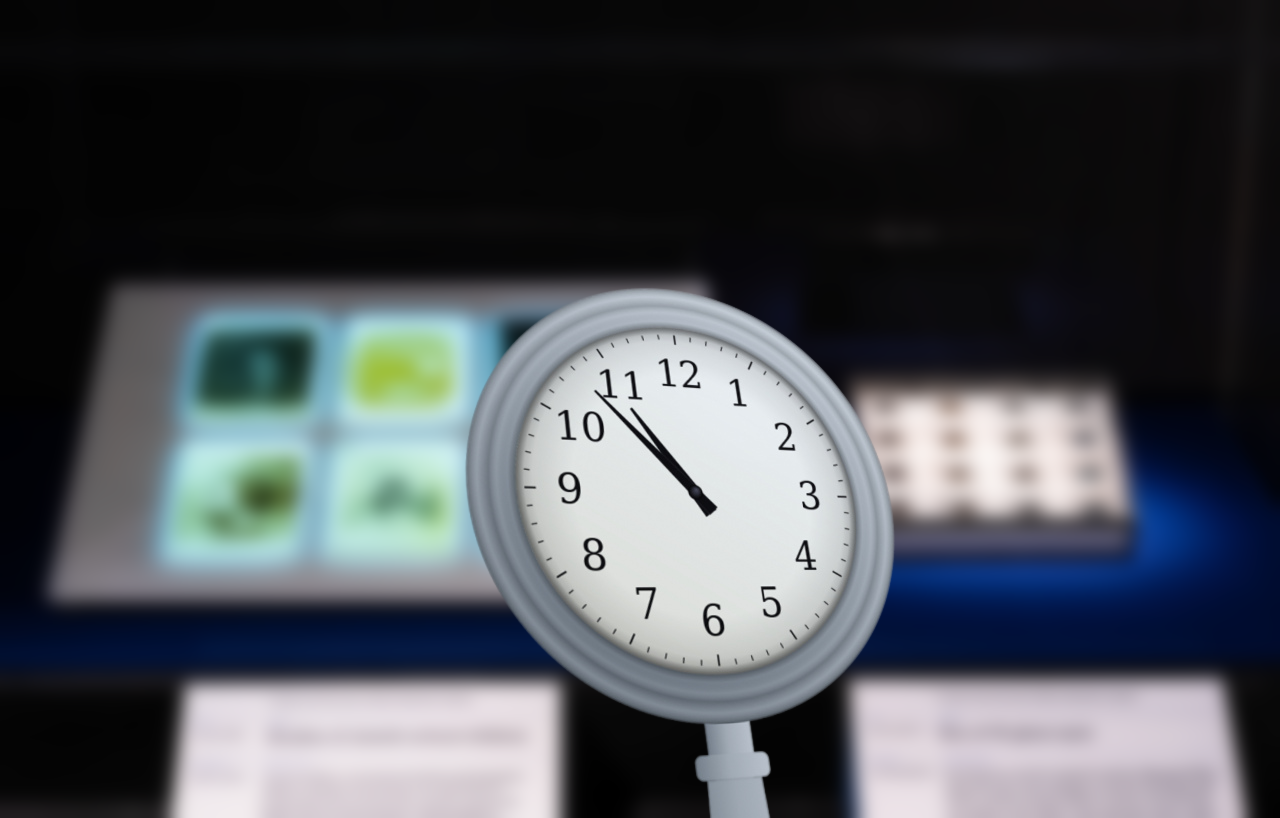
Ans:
**10:53**
